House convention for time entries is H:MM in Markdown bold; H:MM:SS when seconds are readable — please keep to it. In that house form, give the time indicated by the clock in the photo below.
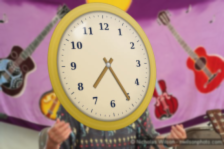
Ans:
**7:25**
